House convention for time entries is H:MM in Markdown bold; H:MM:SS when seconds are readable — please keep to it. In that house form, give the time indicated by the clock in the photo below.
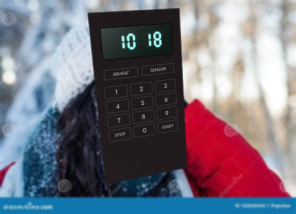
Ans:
**10:18**
